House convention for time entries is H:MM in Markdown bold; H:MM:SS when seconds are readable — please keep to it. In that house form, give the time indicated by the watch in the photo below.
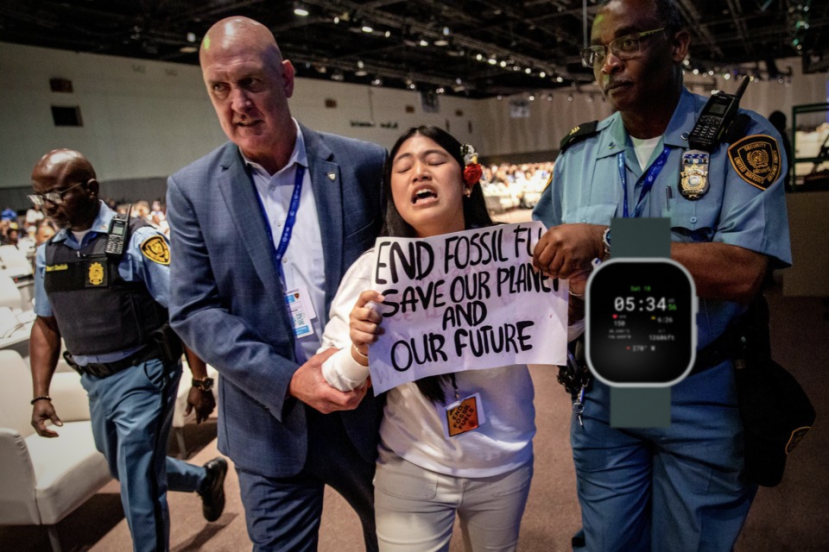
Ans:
**5:34**
